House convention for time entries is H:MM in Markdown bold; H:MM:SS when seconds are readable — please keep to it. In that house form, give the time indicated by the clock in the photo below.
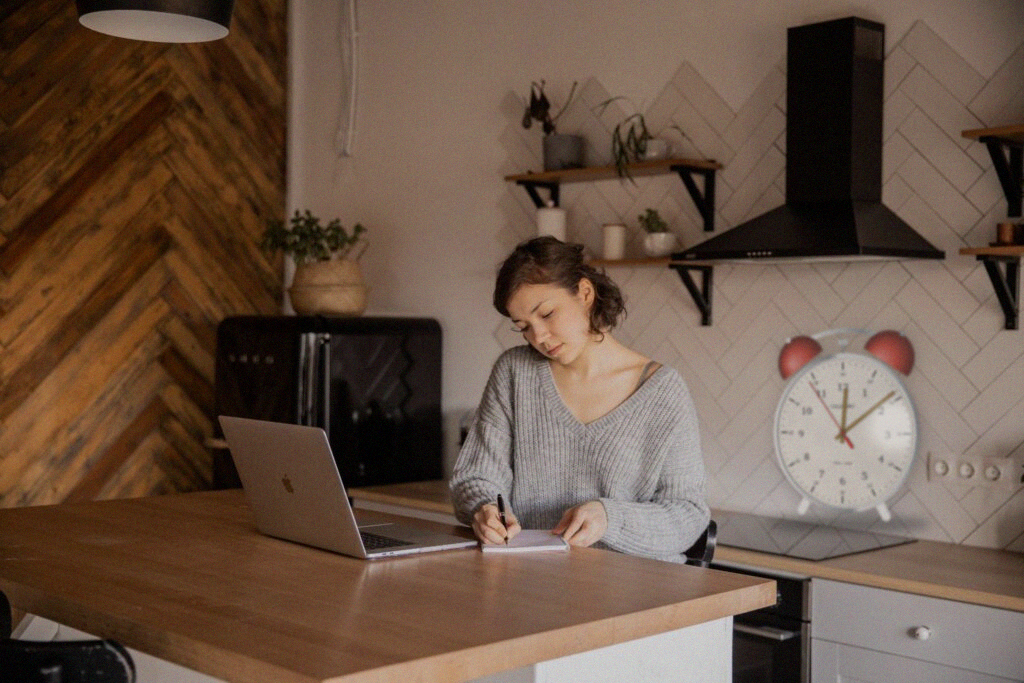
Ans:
**12:08:54**
